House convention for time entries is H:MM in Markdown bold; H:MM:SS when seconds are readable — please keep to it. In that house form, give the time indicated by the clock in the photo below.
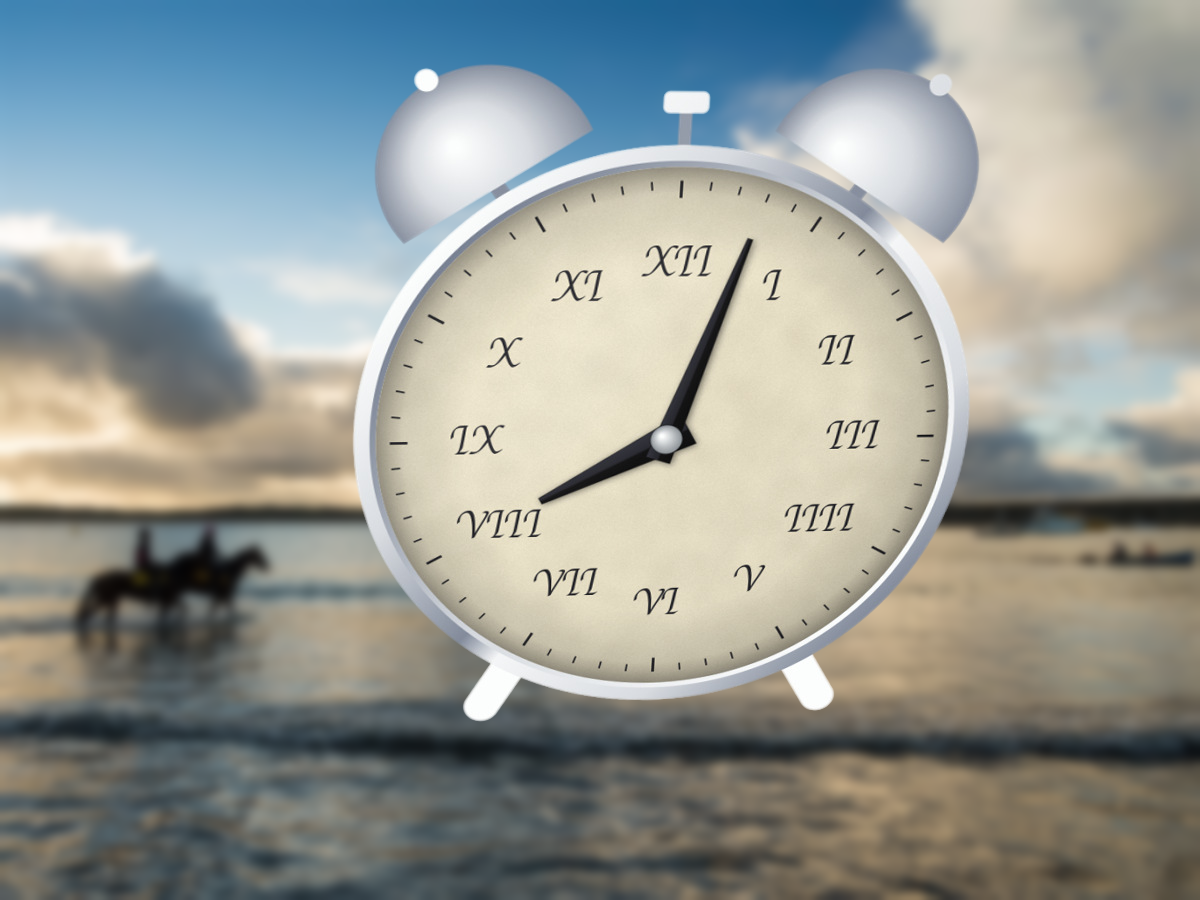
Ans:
**8:03**
